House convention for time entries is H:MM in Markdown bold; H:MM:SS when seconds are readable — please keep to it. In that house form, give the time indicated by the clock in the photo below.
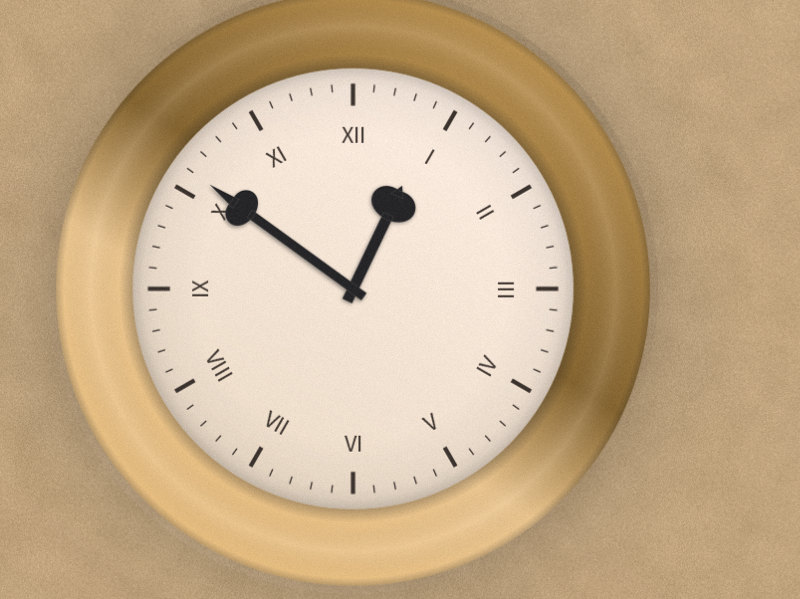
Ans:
**12:51**
